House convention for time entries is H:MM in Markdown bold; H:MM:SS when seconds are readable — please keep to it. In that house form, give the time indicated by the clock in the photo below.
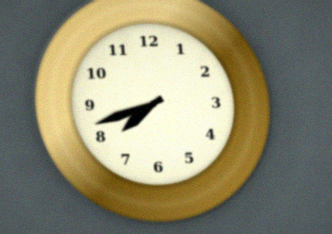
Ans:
**7:42**
